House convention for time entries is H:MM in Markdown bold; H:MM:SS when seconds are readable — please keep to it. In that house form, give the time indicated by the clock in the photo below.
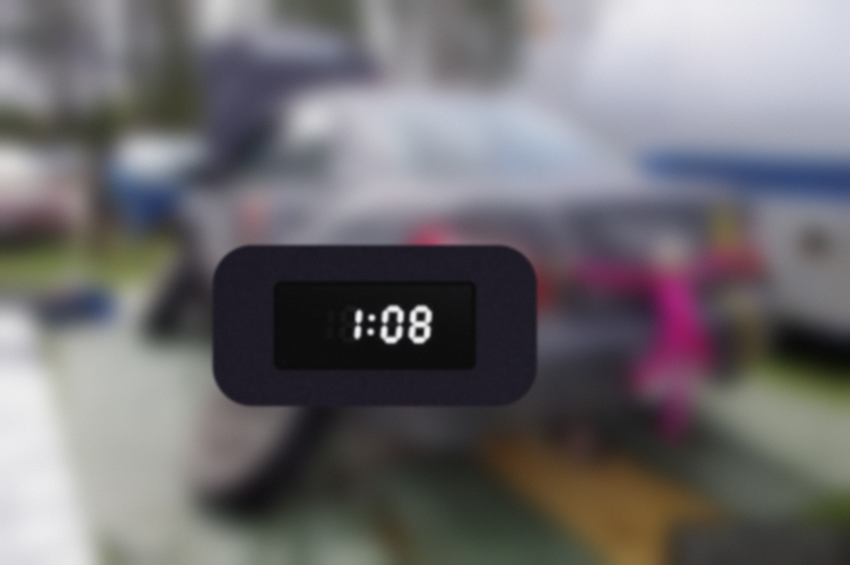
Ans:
**1:08**
